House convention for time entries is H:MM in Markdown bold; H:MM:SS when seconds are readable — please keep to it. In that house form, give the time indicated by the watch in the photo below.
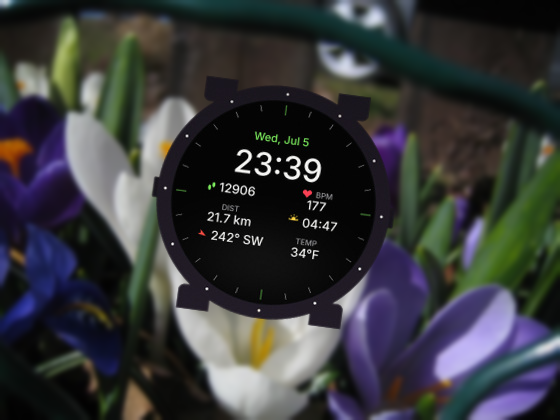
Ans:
**23:39**
